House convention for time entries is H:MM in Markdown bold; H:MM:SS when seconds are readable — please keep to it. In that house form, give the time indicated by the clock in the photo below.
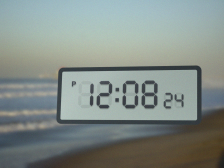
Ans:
**12:08:24**
